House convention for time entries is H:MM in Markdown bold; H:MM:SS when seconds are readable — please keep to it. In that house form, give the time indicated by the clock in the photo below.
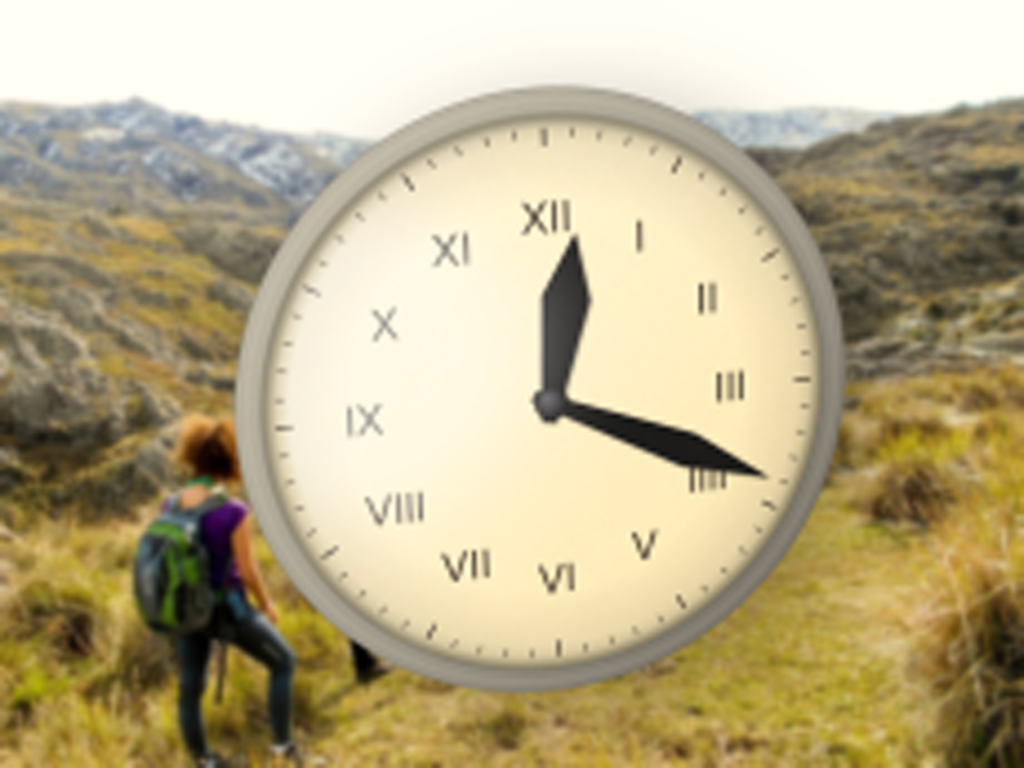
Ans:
**12:19**
